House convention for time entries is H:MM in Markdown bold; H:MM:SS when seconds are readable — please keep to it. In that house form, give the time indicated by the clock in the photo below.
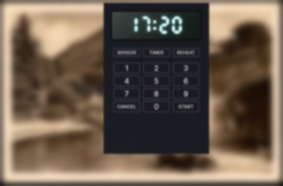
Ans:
**17:20**
